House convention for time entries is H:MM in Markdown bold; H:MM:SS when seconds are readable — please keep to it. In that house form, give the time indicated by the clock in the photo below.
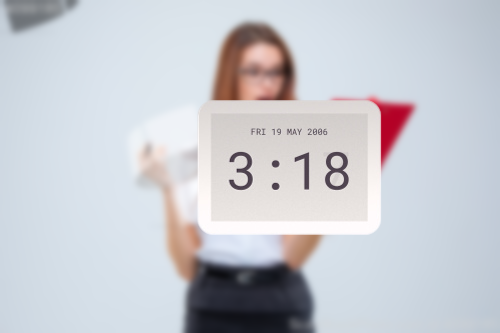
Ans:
**3:18**
